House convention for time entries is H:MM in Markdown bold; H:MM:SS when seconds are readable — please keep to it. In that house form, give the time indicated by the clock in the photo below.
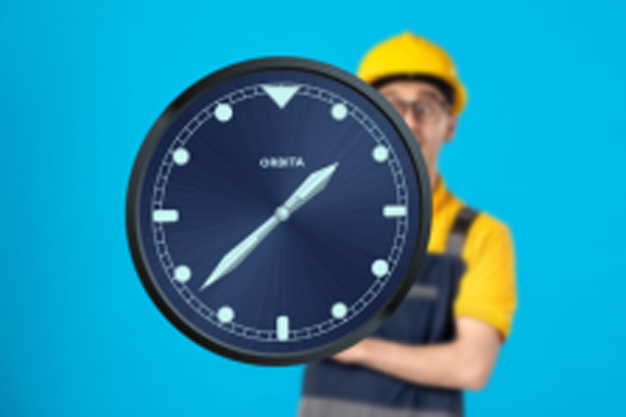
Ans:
**1:38**
